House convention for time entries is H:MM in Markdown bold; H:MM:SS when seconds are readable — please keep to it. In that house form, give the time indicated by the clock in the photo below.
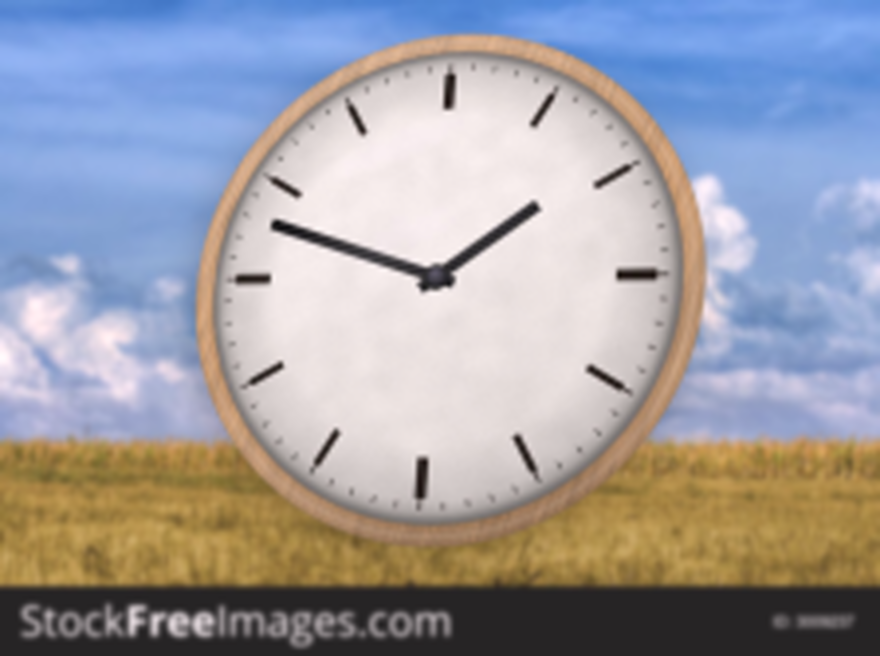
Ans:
**1:48**
